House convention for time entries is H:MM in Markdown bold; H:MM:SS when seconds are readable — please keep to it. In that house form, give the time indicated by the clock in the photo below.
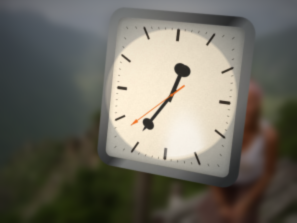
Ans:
**12:35:38**
